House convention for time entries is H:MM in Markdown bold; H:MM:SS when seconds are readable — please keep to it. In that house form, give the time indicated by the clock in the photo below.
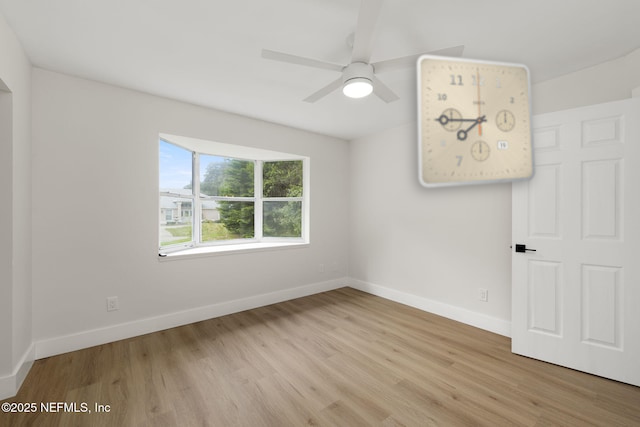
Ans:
**7:45**
